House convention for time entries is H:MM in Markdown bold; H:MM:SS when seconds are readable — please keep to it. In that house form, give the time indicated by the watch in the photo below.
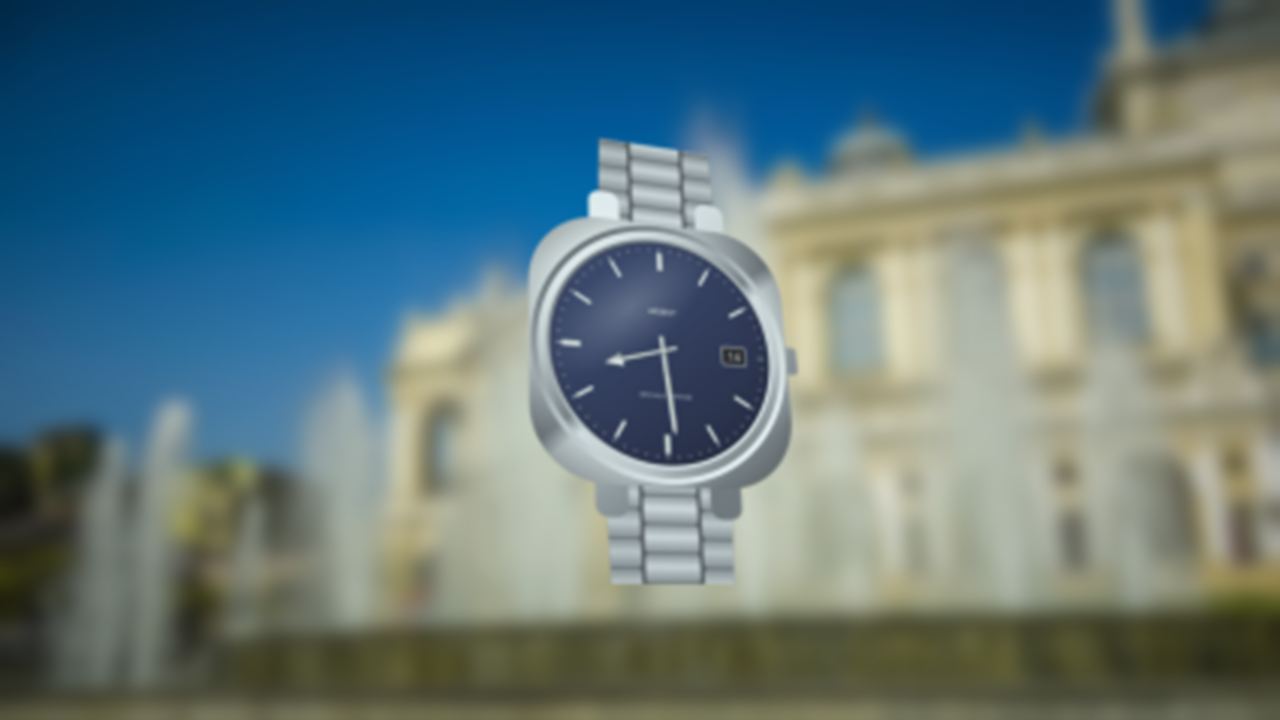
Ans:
**8:29**
